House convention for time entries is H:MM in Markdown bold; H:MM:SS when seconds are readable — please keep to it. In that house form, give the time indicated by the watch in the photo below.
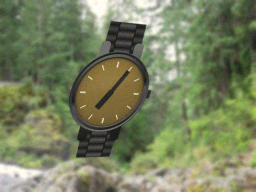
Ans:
**7:05**
